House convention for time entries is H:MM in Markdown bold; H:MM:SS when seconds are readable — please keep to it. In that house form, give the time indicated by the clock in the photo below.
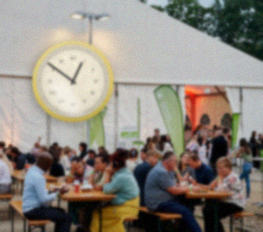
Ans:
**12:51**
